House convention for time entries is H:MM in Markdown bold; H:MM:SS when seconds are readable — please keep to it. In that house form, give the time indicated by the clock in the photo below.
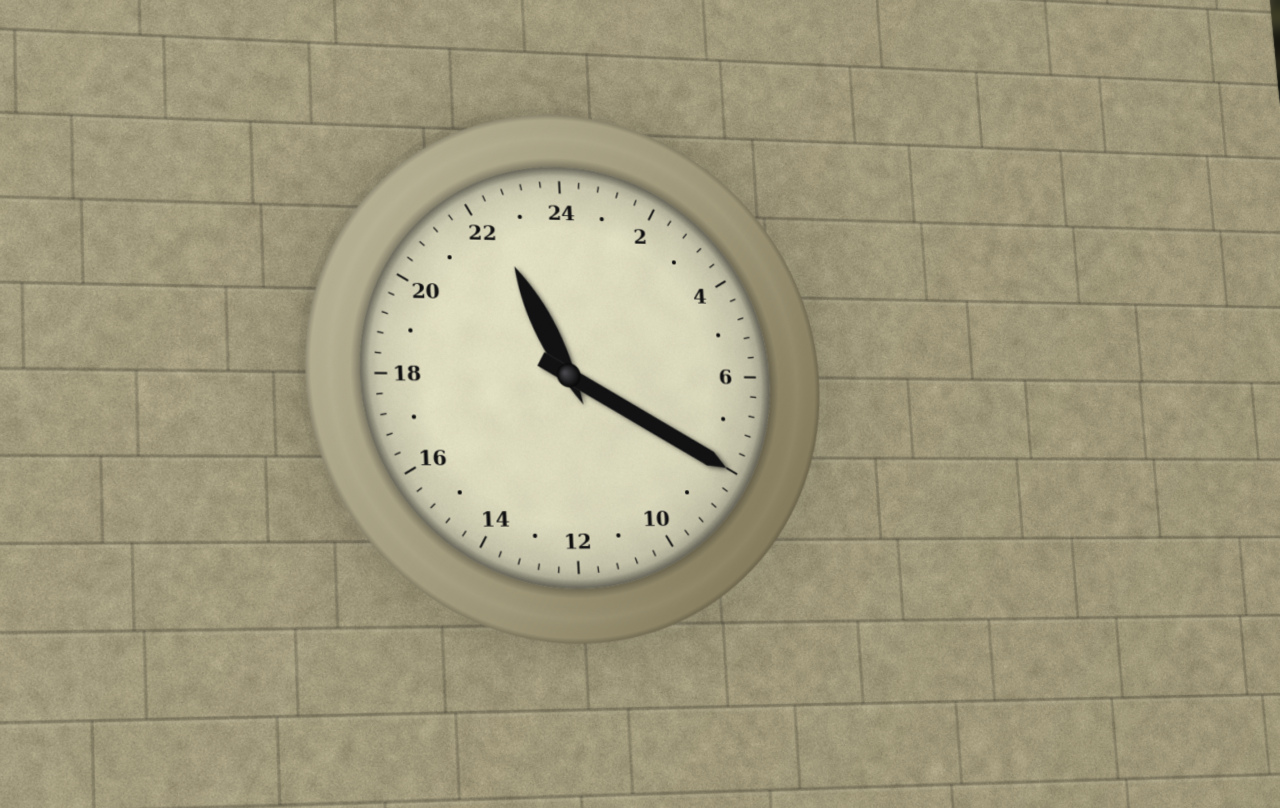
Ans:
**22:20**
